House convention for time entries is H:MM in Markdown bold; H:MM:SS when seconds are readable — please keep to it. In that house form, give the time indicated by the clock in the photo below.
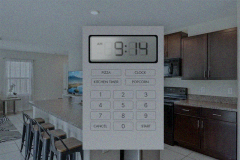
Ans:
**9:14**
